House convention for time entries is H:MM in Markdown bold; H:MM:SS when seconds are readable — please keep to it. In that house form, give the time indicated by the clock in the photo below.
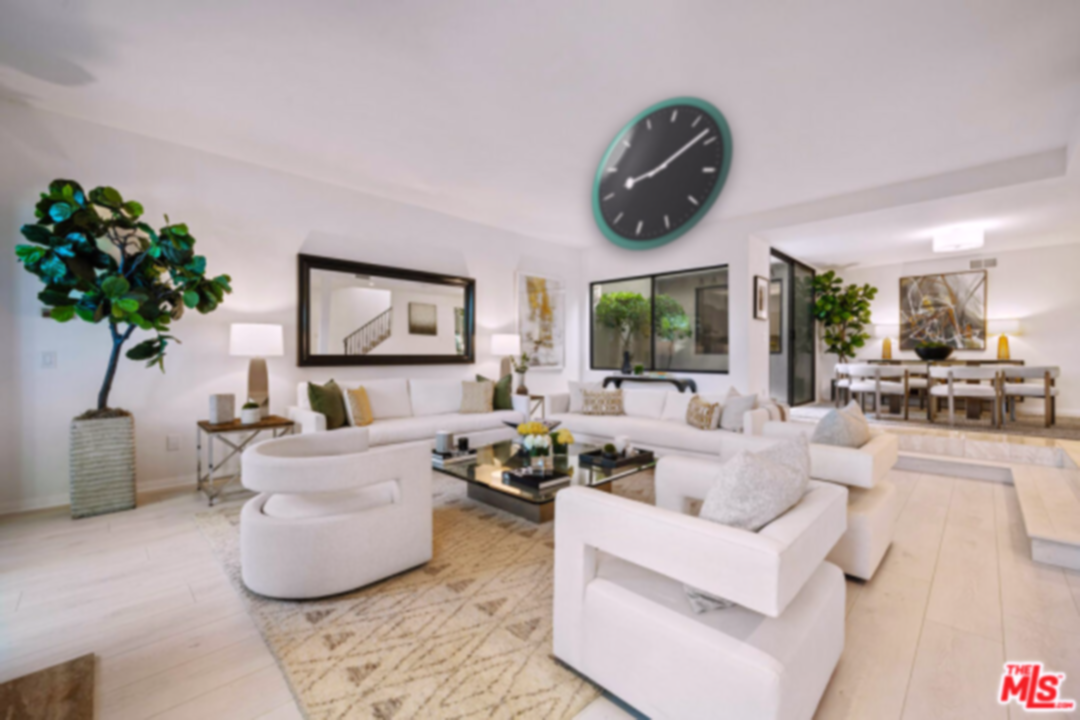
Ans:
**8:08**
